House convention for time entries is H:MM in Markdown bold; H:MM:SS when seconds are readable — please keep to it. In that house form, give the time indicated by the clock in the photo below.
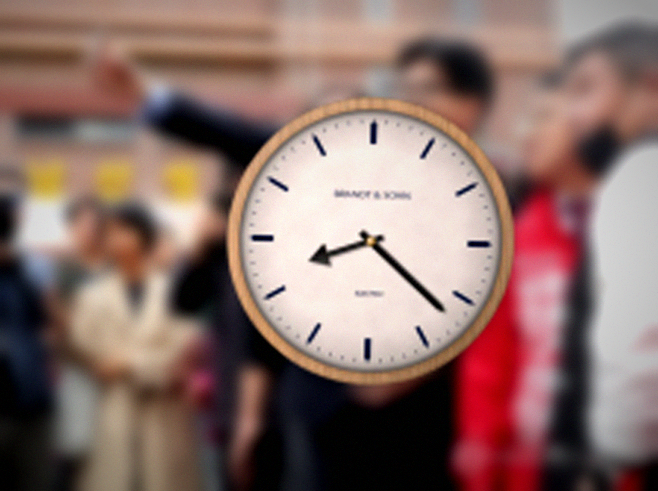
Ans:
**8:22**
